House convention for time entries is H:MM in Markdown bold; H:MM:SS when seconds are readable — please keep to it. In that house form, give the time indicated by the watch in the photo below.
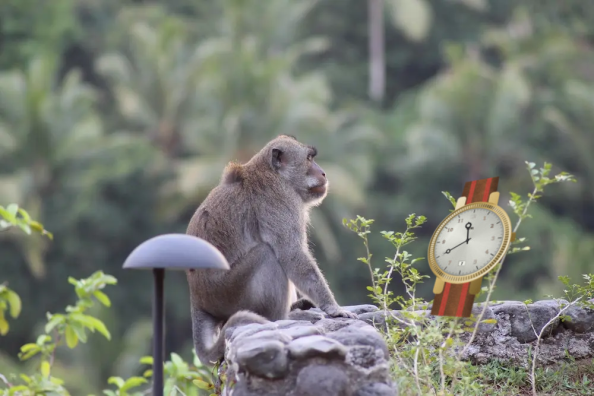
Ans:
**11:40**
